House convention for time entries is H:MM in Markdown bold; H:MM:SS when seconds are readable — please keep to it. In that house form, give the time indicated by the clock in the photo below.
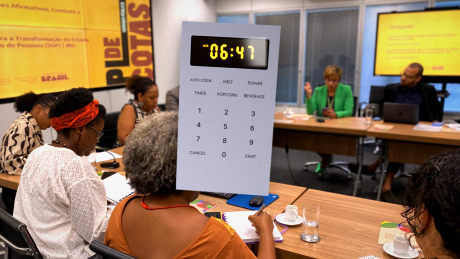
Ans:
**6:47**
